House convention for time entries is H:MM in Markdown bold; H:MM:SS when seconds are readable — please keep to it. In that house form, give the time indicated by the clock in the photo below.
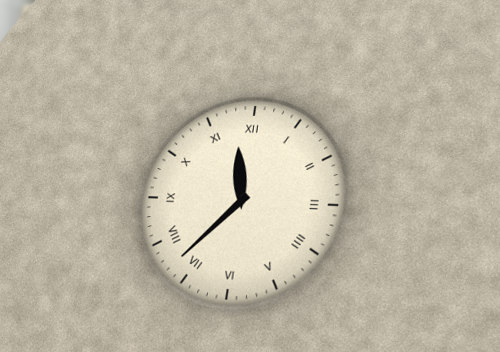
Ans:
**11:37**
